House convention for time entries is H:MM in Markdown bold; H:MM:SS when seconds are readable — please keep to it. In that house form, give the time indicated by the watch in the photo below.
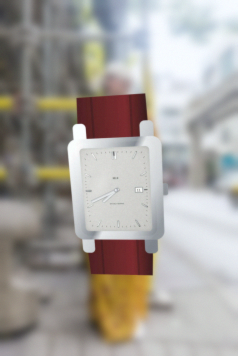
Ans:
**7:41**
